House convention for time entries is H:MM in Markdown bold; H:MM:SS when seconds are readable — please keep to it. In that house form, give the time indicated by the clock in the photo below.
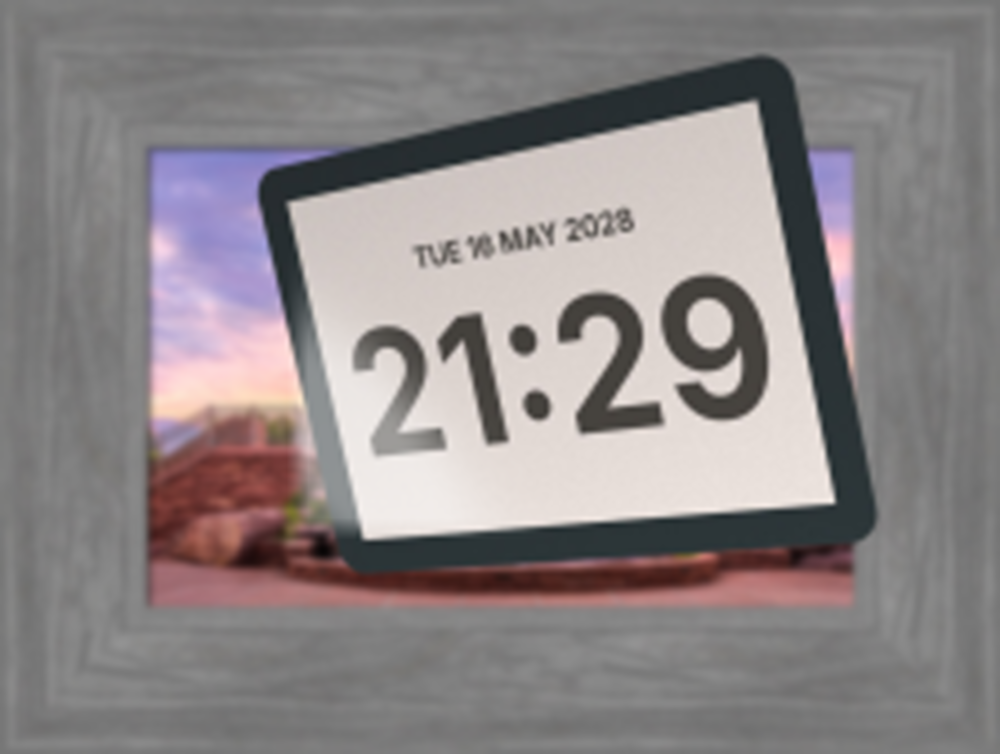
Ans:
**21:29**
